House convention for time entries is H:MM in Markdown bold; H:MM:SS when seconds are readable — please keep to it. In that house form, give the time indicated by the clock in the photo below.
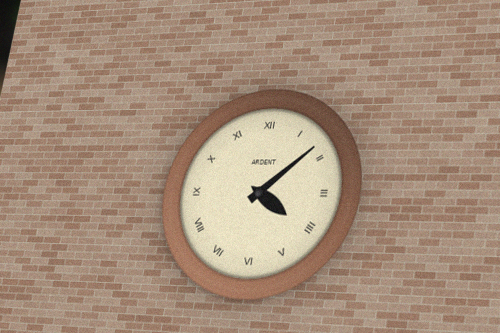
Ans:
**4:08**
